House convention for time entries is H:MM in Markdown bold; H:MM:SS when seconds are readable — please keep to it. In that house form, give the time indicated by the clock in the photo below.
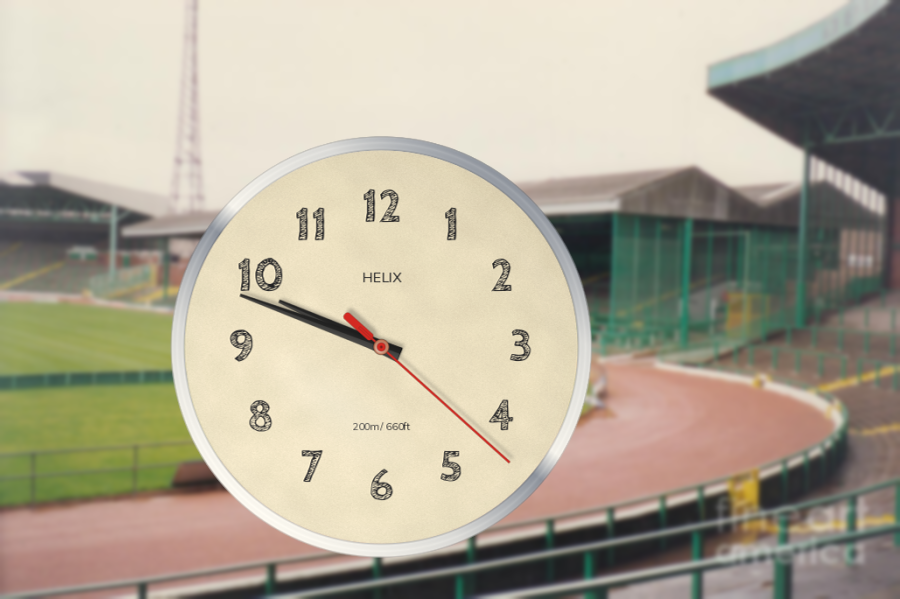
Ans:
**9:48:22**
